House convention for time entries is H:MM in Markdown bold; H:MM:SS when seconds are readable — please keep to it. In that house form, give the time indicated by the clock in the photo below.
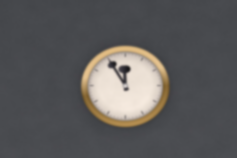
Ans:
**11:55**
